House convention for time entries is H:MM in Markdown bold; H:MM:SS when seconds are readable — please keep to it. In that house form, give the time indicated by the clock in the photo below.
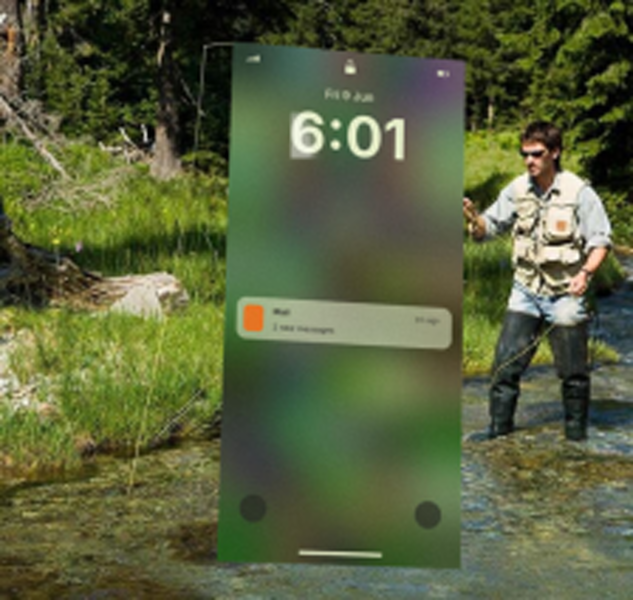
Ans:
**6:01**
